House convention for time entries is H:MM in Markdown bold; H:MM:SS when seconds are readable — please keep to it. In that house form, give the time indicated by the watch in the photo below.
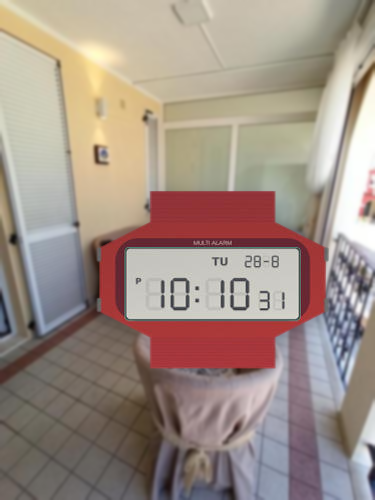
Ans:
**10:10:31**
